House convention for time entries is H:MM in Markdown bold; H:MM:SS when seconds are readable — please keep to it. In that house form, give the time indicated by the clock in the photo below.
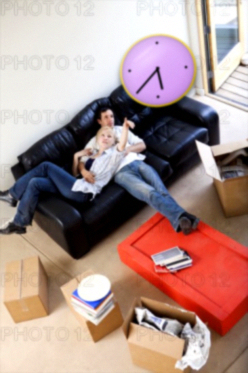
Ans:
**5:37**
